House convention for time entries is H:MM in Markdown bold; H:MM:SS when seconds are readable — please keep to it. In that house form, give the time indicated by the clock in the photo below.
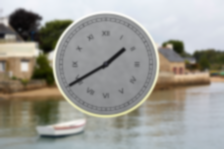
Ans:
**1:40**
